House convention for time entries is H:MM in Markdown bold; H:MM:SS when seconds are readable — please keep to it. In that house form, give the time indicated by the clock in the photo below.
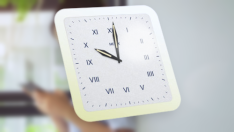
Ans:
**10:01**
